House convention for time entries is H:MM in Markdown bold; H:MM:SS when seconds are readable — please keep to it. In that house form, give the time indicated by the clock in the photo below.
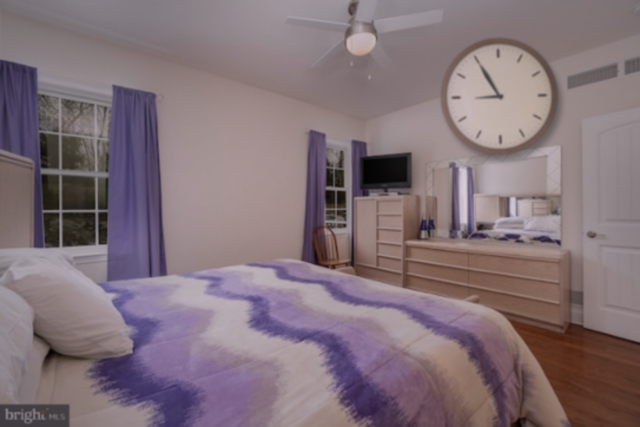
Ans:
**8:55**
